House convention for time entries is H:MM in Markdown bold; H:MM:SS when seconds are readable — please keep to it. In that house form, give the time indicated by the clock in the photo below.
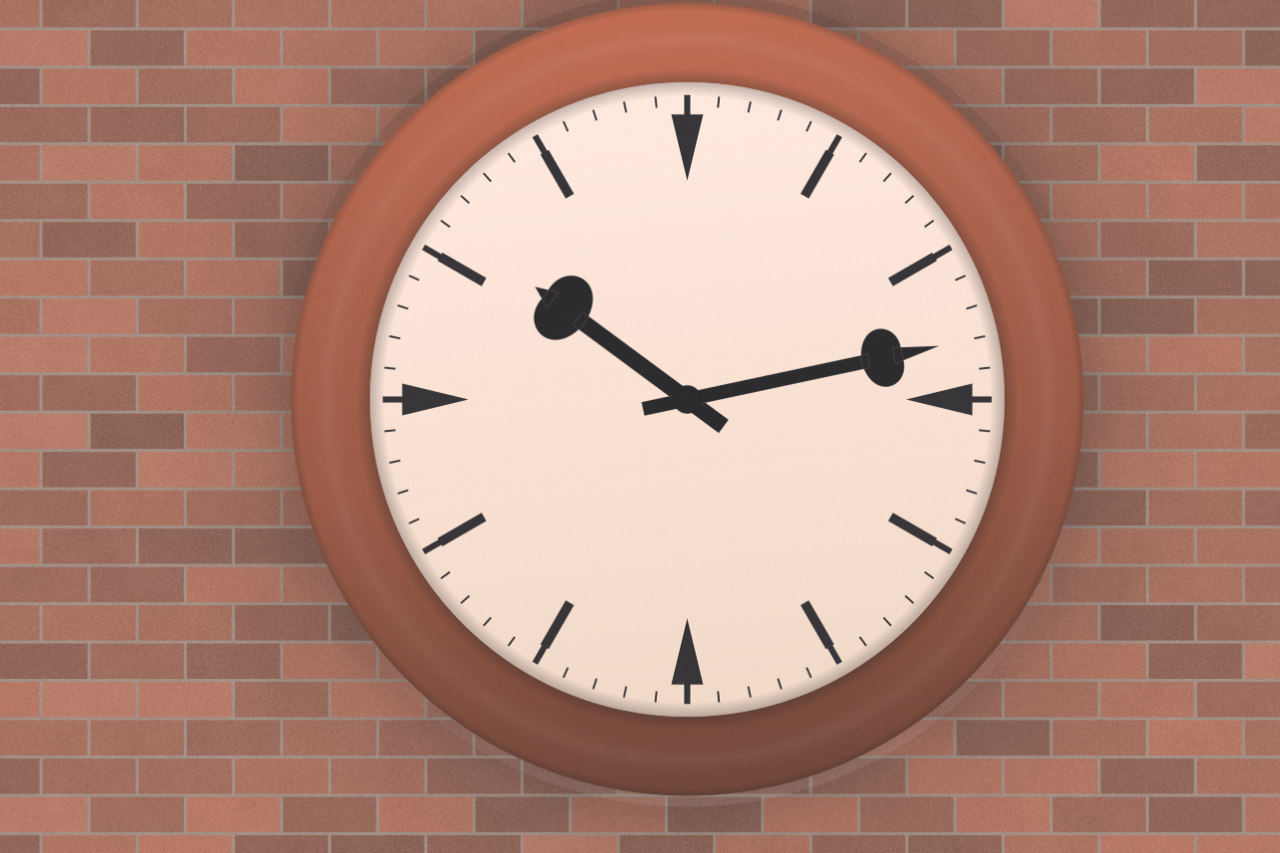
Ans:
**10:13**
